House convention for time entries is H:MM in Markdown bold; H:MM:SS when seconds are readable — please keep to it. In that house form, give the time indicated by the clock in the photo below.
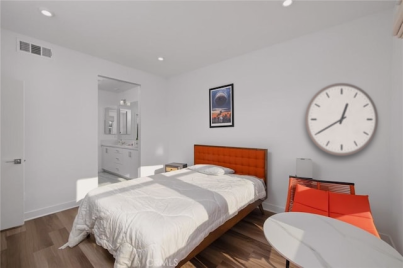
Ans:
**12:40**
